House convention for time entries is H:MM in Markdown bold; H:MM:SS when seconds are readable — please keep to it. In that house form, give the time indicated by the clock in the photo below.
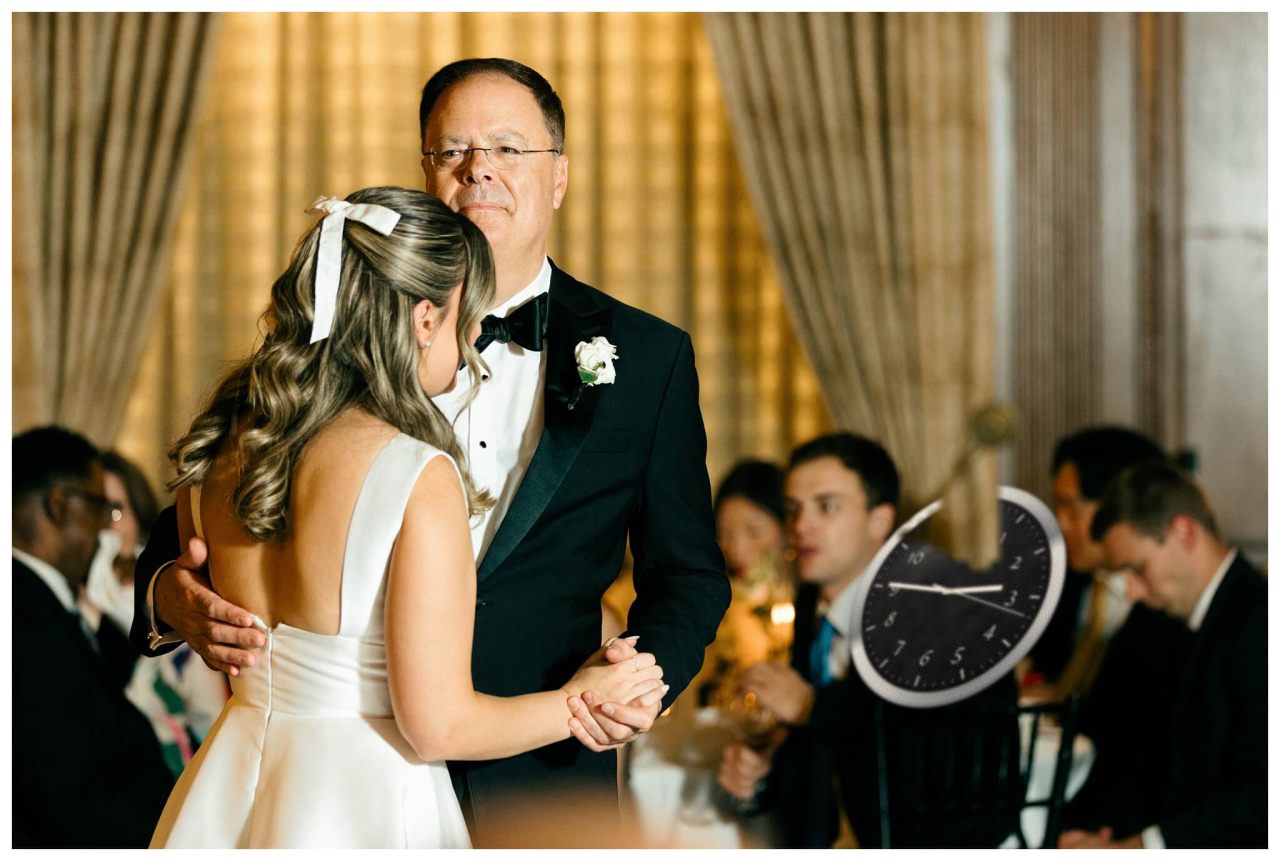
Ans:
**2:45:17**
